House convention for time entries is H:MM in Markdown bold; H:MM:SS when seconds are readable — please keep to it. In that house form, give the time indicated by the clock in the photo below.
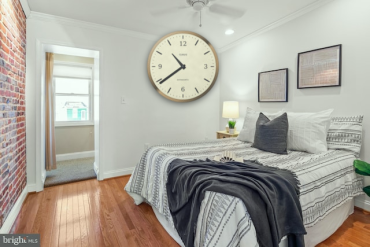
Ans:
**10:39**
